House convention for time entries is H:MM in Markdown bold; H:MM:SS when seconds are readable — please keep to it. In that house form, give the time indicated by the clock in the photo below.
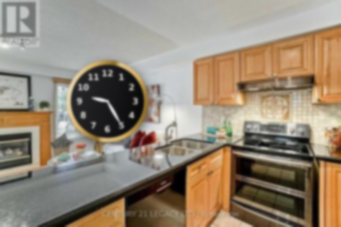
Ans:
**9:25**
